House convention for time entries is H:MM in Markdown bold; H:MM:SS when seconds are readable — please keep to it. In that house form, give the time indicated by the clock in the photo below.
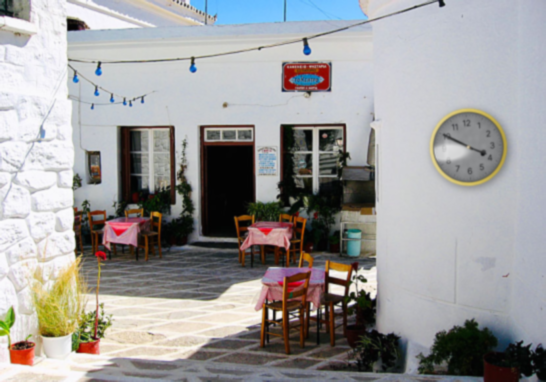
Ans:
**3:50**
